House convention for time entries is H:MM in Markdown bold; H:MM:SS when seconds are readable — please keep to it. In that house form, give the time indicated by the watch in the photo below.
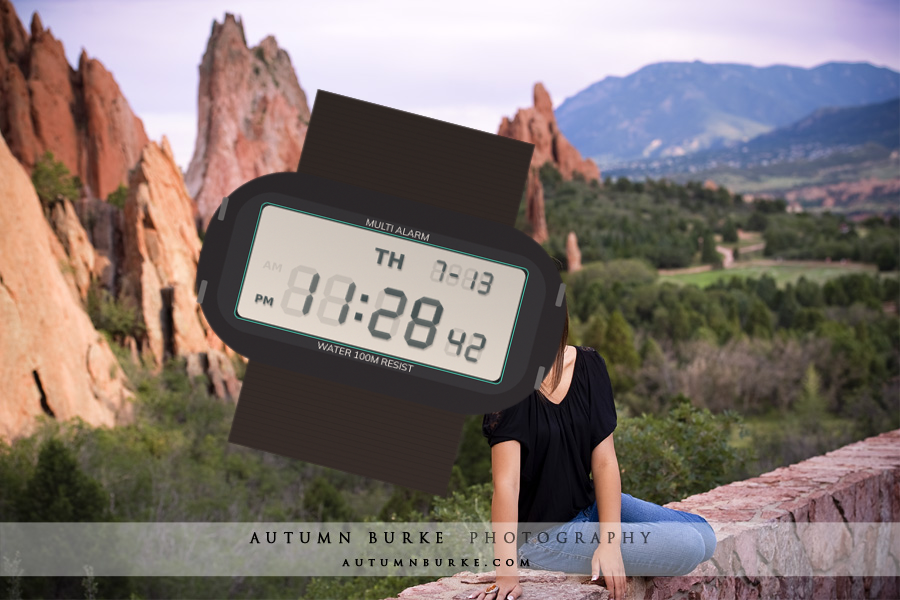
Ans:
**11:28:42**
